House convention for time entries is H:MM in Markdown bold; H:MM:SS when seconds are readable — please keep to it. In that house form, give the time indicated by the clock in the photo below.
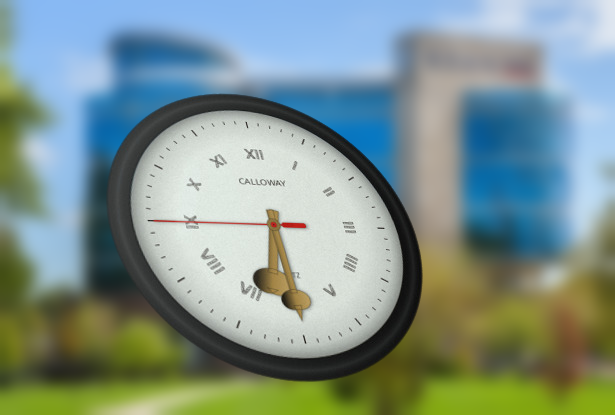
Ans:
**6:29:45**
